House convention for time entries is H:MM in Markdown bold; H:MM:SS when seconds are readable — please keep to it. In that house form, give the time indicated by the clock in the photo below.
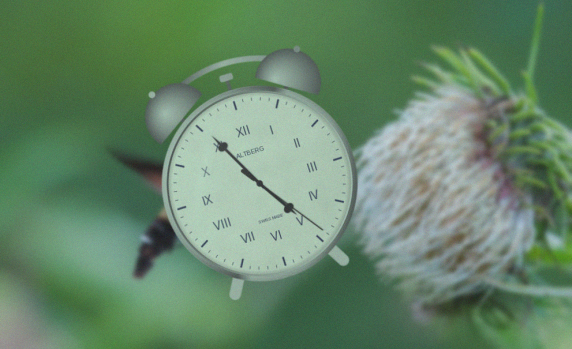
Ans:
**4:55:24**
